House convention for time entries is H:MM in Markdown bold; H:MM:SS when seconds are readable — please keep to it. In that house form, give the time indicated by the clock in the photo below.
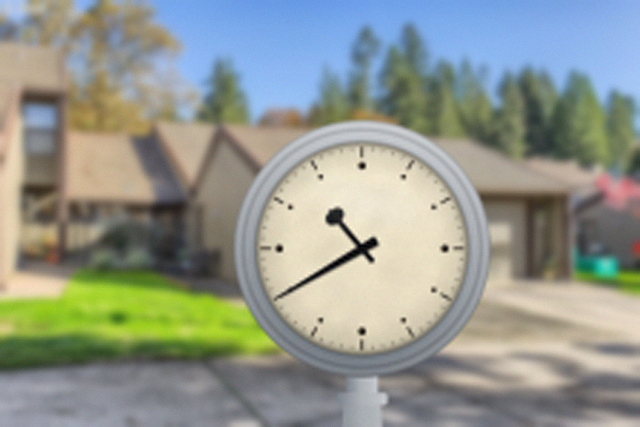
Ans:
**10:40**
